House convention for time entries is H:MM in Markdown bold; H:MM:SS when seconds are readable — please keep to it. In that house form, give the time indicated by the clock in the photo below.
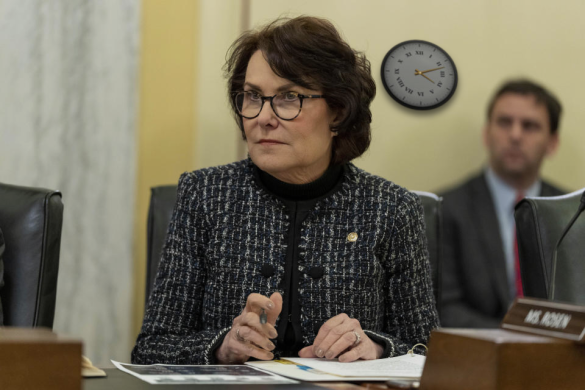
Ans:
**4:12**
